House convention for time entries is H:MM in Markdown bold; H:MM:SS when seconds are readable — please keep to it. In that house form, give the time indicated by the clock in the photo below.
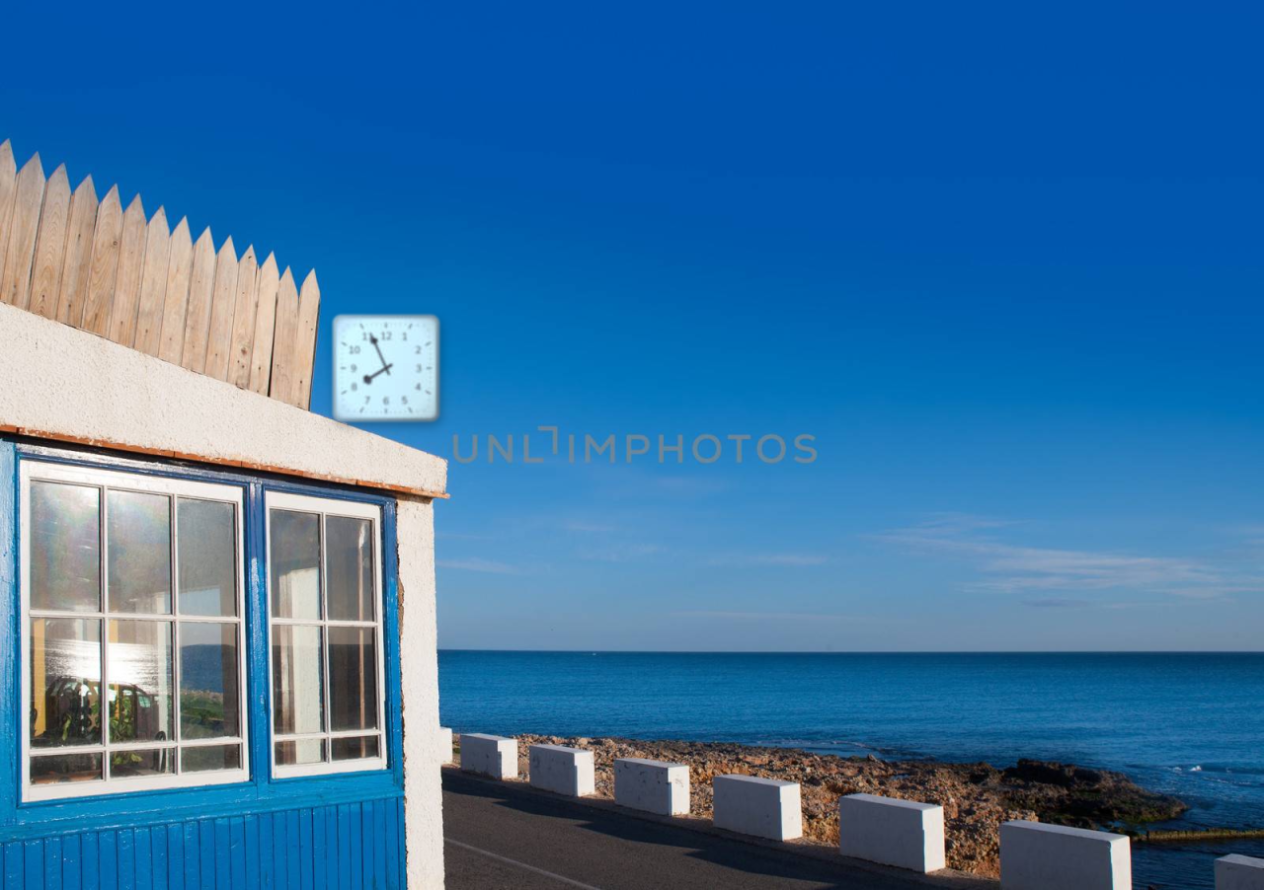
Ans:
**7:56**
